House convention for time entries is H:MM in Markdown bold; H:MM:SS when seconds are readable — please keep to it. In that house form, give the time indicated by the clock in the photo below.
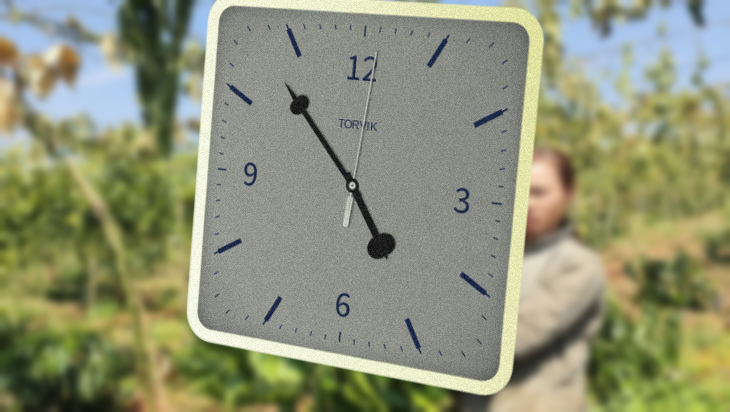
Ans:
**4:53:01**
